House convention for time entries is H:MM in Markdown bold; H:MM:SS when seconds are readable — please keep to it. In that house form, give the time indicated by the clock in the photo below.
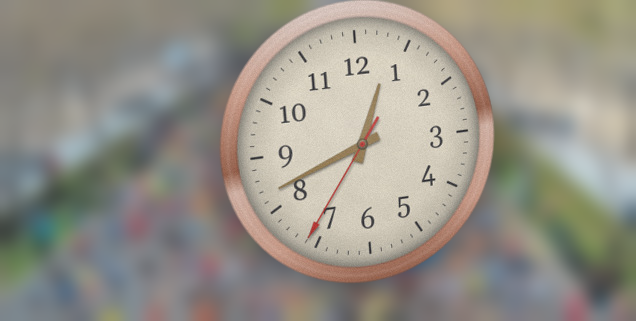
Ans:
**12:41:36**
